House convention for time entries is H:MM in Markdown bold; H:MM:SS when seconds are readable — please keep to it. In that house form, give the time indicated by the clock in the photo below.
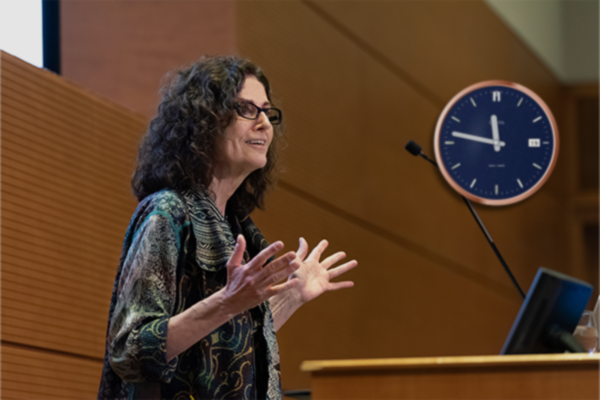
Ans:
**11:47**
